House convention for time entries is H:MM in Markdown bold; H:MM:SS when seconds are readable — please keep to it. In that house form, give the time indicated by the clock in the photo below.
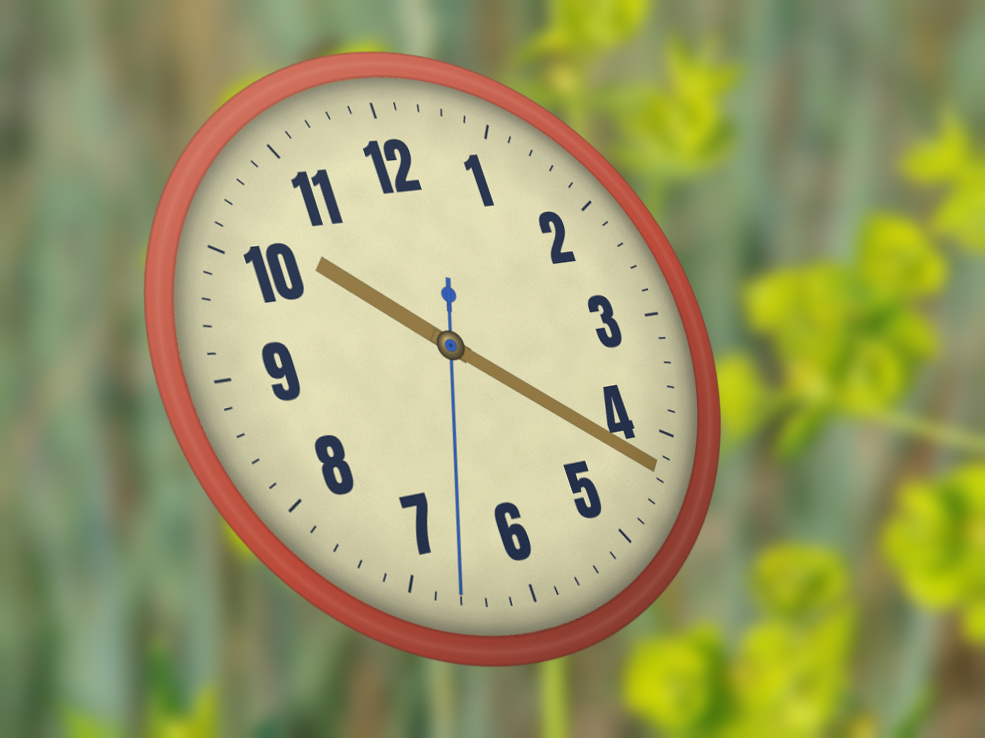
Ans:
**10:21:33**
